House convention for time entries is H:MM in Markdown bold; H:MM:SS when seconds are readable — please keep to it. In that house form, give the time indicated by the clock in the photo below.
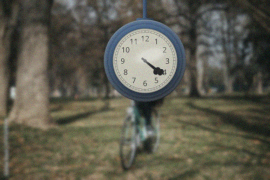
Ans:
**4:21**
